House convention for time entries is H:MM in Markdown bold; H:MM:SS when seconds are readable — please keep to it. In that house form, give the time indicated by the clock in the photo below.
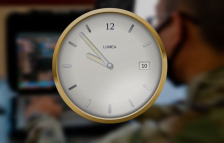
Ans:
**9:53**
